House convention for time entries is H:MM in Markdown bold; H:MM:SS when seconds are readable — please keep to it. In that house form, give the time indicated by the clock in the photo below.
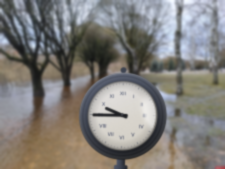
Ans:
**9:45**
